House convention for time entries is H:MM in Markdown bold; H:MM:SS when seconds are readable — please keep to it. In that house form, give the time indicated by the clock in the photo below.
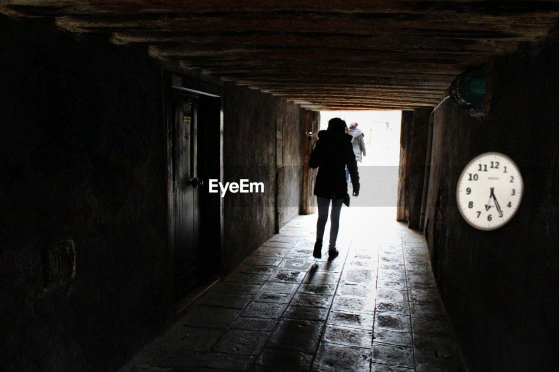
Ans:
**6:25**
